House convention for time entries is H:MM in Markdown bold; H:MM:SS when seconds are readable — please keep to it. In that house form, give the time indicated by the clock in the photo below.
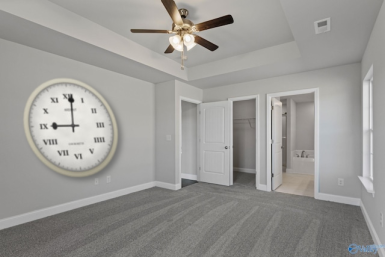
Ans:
**9:01**
